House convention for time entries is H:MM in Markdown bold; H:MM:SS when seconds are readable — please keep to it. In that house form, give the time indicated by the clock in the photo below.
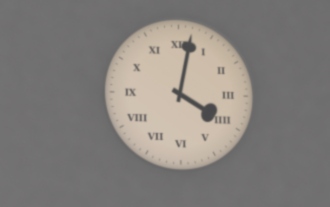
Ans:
**4:02**
